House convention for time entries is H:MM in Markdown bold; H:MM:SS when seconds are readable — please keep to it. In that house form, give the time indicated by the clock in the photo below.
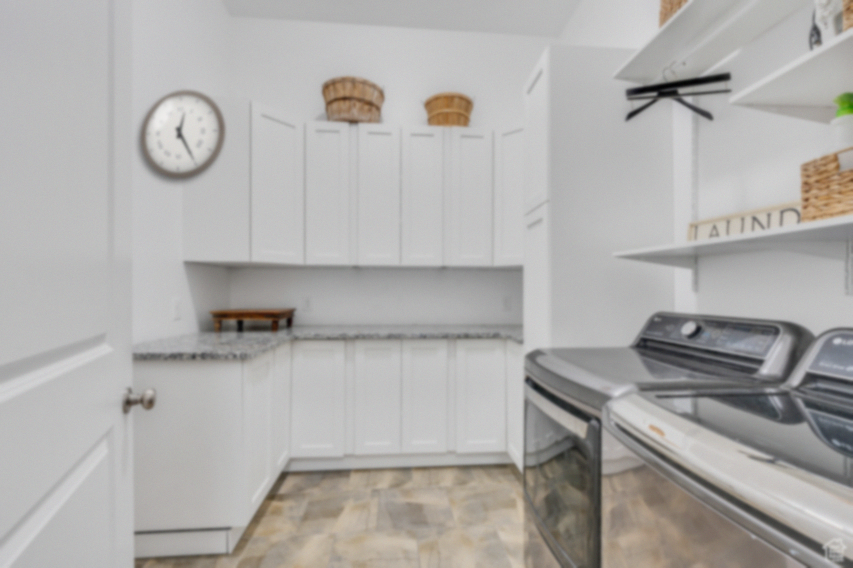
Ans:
**12:25**
